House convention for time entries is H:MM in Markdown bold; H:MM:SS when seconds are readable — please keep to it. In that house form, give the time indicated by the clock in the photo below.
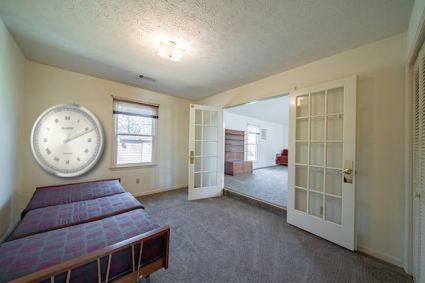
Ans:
**2:11**
